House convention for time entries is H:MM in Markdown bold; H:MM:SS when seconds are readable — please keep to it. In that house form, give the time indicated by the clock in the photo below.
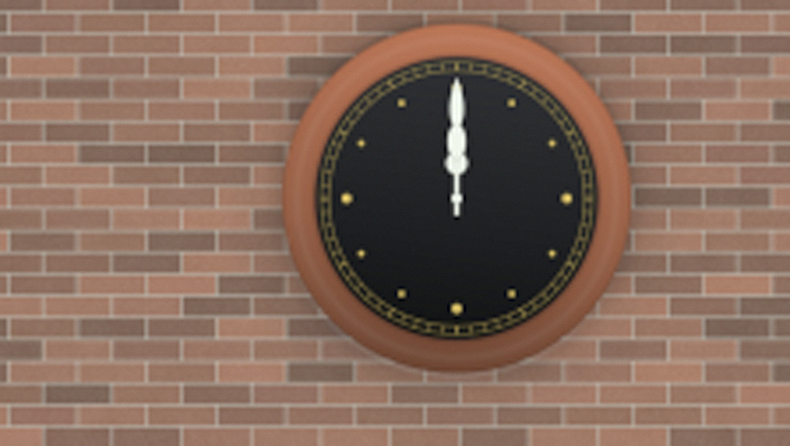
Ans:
**12:00**
